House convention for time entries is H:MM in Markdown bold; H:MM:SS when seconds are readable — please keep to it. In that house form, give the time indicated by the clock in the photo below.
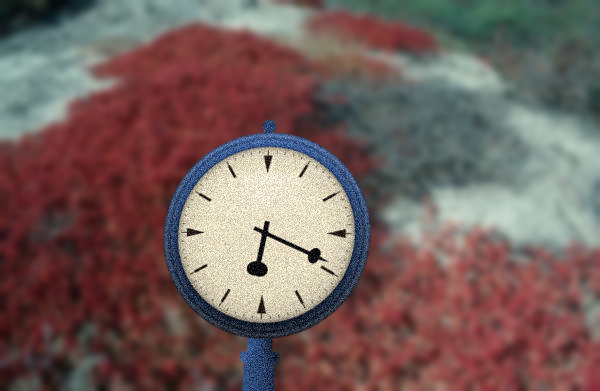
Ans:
**6:19**
